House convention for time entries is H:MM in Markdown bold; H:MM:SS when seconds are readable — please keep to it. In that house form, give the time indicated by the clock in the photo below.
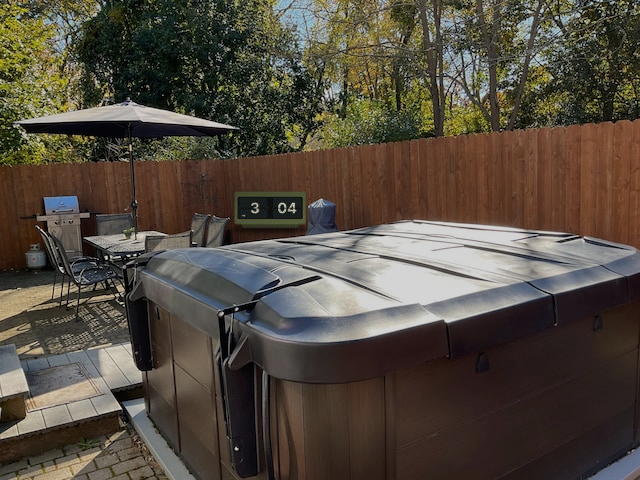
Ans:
**3:04**
